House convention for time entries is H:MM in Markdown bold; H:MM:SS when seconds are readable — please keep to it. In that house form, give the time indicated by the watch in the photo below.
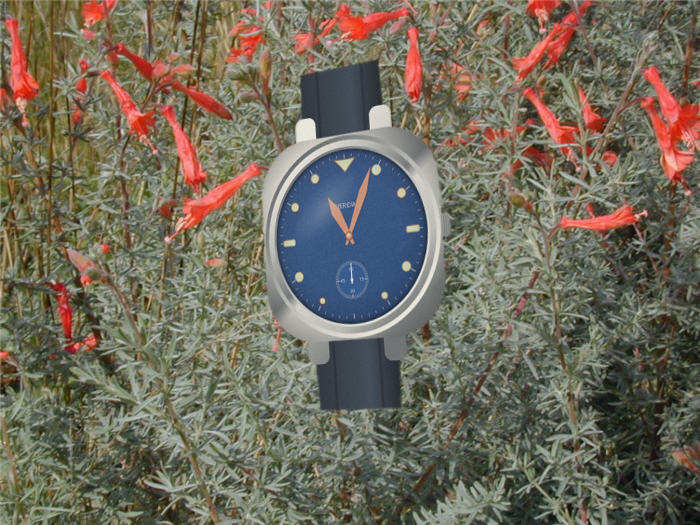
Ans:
**11:04**
